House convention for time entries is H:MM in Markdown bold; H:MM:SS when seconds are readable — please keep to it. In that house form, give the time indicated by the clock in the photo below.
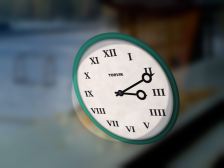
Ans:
**3:11**
